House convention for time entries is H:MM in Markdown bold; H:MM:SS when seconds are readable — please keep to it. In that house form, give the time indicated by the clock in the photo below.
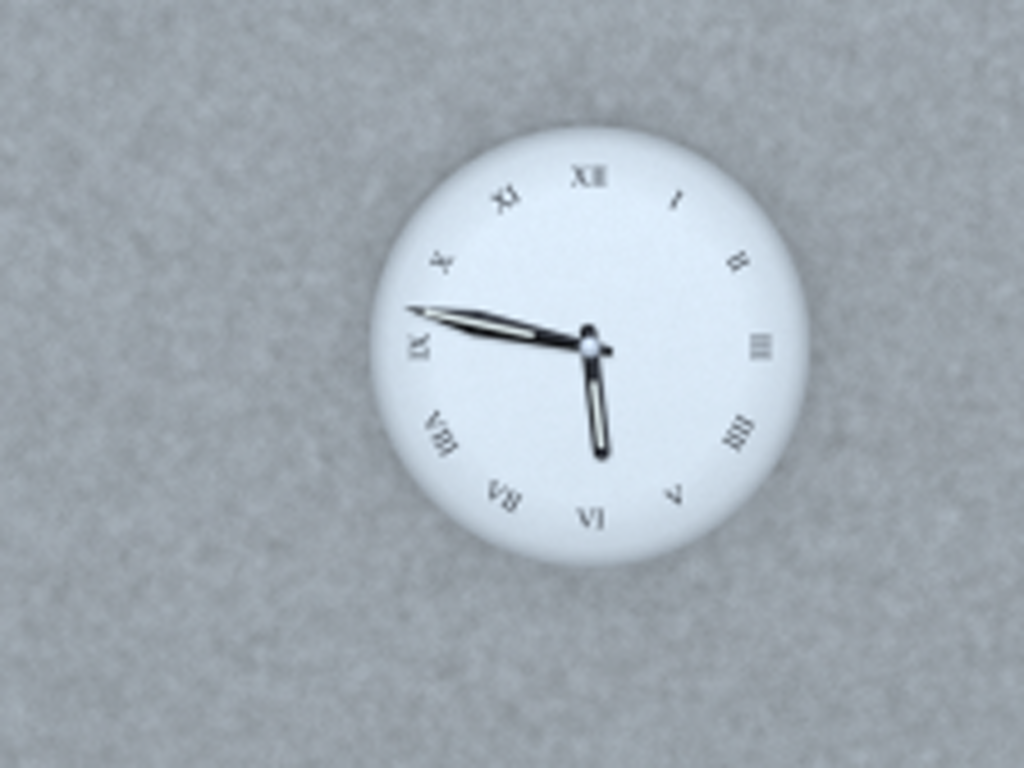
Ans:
**5:47**
